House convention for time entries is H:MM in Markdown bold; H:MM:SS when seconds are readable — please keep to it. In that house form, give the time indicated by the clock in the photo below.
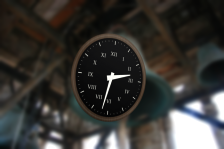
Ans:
**2:32**
